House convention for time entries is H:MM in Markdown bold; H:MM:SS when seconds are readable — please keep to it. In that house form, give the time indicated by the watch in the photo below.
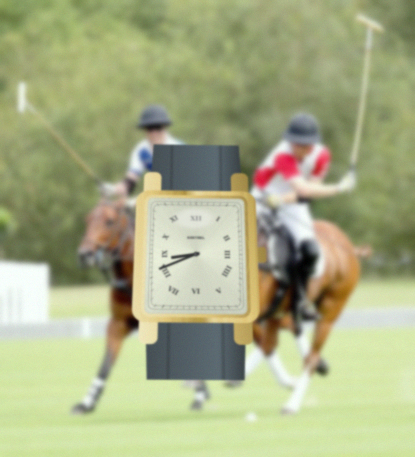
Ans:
**8:41**
